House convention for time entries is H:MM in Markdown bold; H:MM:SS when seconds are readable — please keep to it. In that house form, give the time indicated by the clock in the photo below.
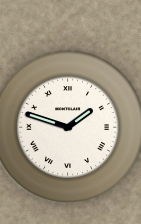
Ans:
**1:48**
